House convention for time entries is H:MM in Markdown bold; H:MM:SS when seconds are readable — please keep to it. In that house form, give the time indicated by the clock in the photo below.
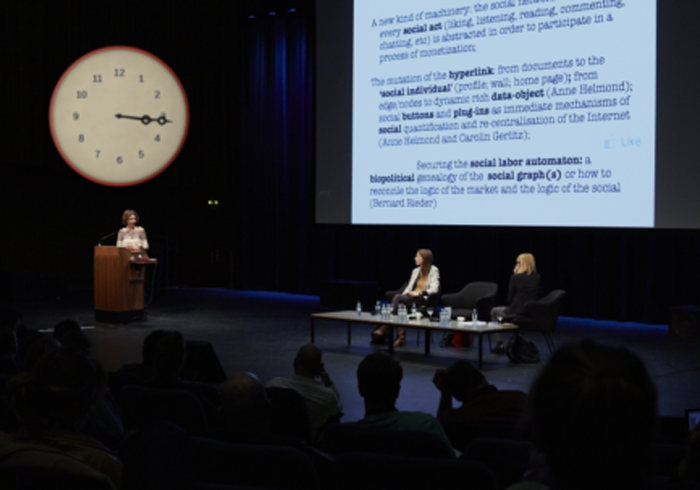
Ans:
**3:16**
